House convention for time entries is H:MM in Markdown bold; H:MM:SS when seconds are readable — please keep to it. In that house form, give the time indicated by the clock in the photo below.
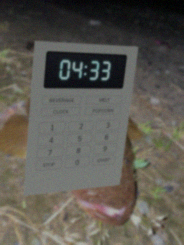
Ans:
**4:33**
